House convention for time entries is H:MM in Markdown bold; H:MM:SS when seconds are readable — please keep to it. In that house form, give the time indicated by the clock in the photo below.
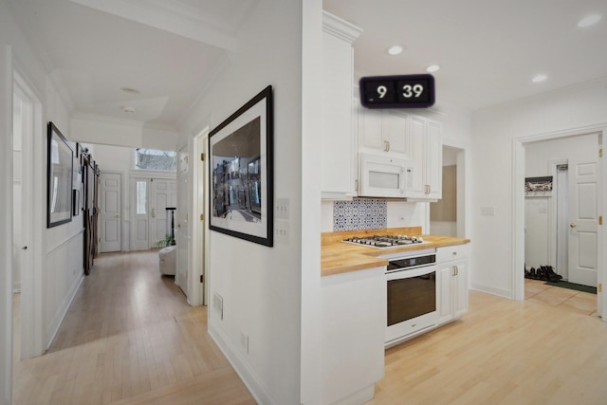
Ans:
**9:39**
